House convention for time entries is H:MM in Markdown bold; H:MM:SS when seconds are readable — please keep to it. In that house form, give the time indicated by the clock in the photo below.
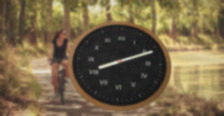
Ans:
**8:11**
